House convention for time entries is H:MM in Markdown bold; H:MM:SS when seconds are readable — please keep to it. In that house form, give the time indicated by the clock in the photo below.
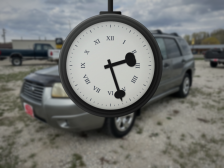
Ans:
**2:27**
